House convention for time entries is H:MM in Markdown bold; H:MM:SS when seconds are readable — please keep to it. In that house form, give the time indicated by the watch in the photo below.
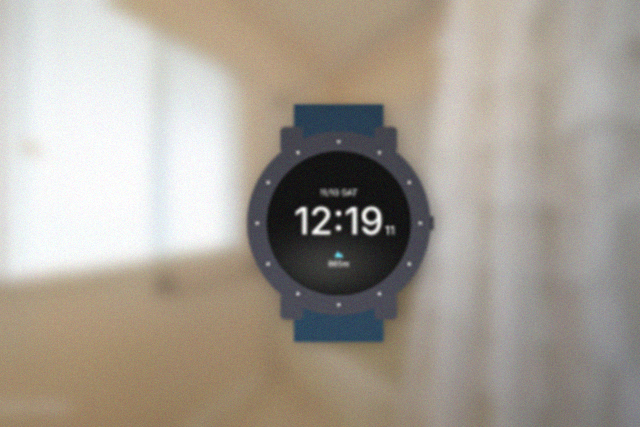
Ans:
**12:19**
